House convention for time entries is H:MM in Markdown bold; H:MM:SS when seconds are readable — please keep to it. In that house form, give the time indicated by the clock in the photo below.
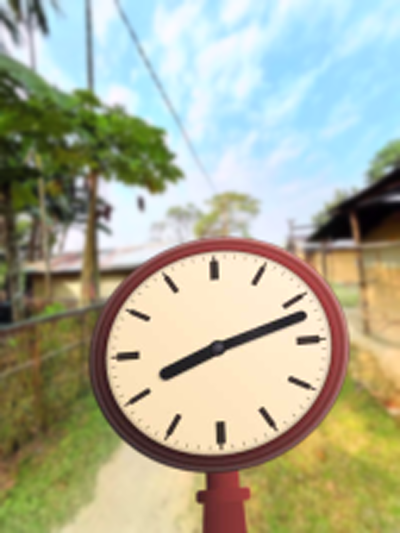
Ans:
**8:12**
